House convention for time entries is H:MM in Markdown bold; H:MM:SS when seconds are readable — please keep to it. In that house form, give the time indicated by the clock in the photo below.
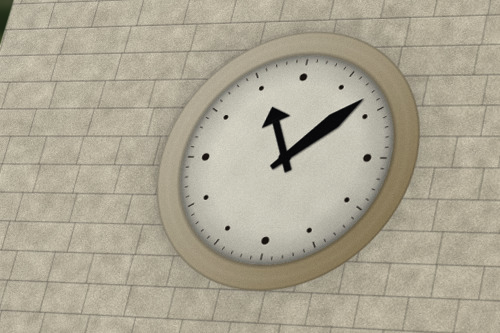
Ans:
**11:08**
